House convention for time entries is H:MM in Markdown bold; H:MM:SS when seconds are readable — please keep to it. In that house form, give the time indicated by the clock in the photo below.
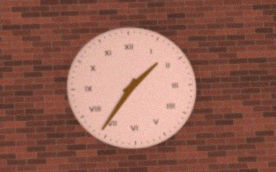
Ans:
**1:36**
